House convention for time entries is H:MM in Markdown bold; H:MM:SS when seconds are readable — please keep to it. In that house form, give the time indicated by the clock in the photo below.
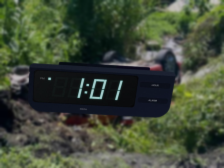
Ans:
**1:01**
